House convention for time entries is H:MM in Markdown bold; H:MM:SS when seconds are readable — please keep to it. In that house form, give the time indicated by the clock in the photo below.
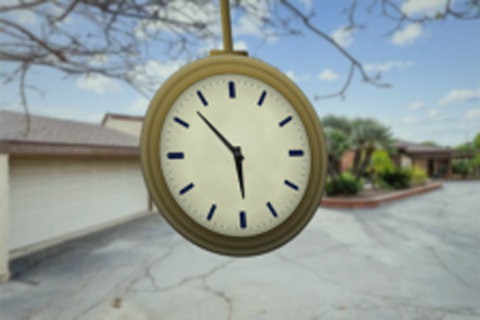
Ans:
**5:53**
